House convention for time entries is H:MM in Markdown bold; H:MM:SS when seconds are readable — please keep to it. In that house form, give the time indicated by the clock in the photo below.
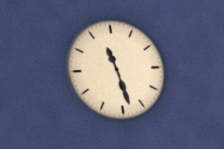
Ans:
**11:28**
